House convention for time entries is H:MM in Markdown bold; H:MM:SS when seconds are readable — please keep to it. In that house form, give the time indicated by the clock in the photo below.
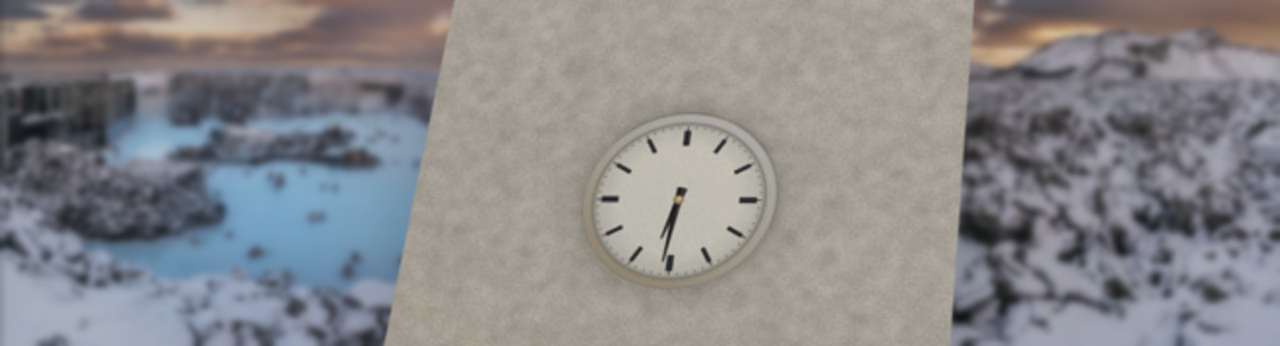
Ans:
**6:31**
